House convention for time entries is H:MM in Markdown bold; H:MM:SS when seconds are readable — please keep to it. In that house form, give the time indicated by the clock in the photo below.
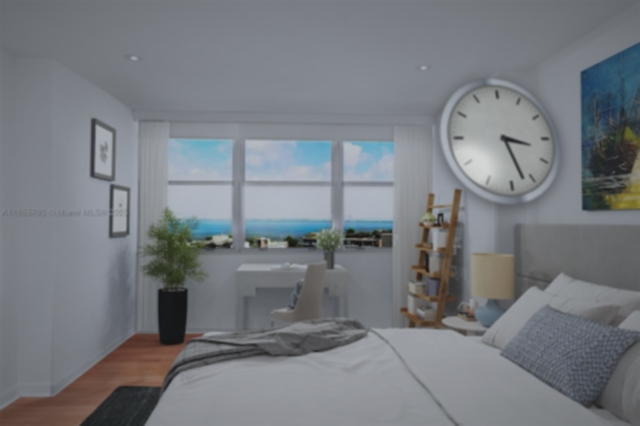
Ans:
**3:27**
